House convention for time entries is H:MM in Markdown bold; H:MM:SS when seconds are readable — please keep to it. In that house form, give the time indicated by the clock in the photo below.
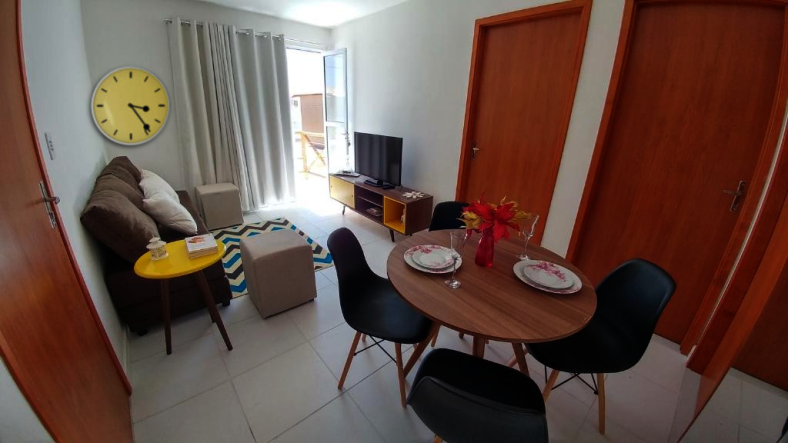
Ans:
**3:24**
